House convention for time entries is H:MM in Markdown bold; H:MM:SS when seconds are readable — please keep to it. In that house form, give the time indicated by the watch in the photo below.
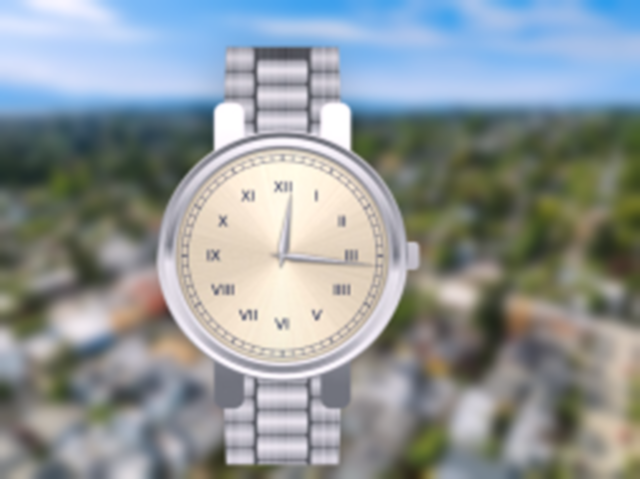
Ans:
**12:16**
